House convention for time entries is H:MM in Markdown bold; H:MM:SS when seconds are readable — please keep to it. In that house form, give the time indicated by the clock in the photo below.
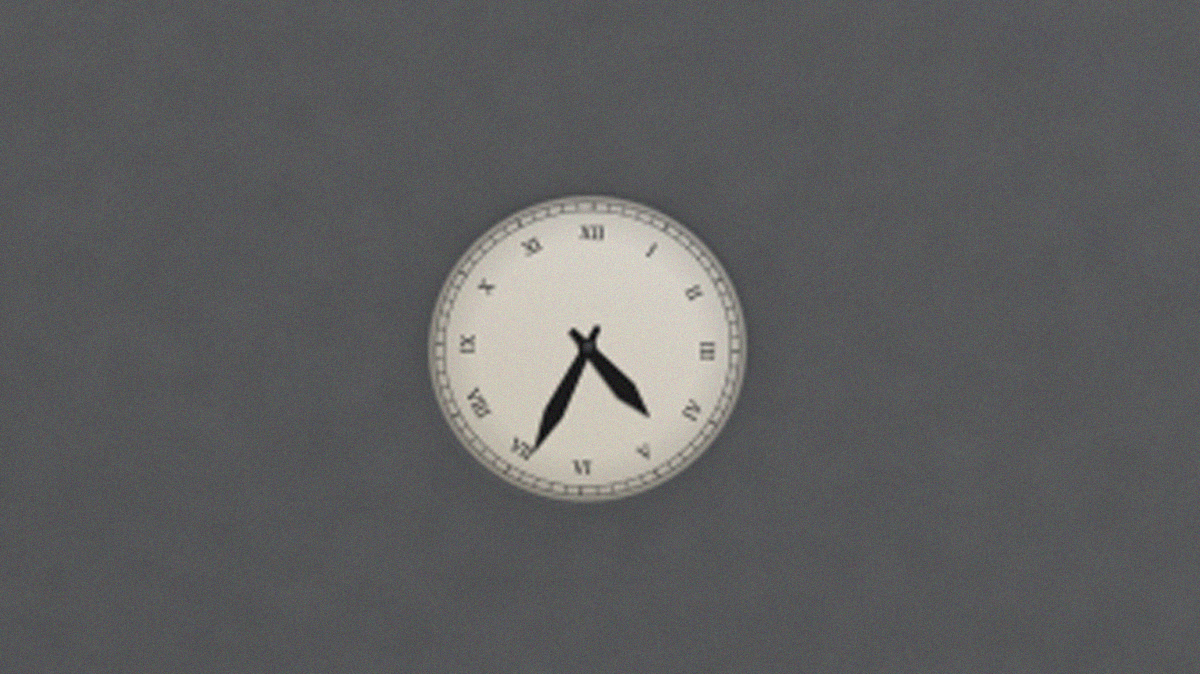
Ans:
**4:34**
